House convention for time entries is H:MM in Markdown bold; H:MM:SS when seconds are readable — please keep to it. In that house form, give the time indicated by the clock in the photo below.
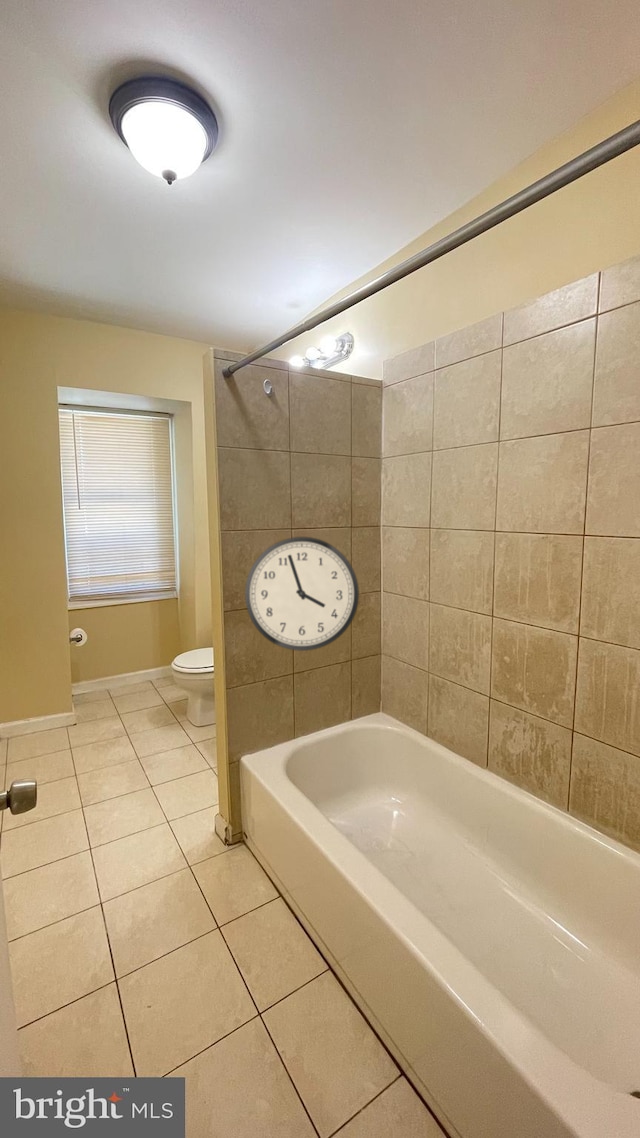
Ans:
**3:57**
